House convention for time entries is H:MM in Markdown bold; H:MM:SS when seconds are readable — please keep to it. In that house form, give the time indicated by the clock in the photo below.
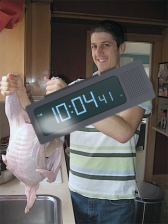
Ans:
**10:04:41**
